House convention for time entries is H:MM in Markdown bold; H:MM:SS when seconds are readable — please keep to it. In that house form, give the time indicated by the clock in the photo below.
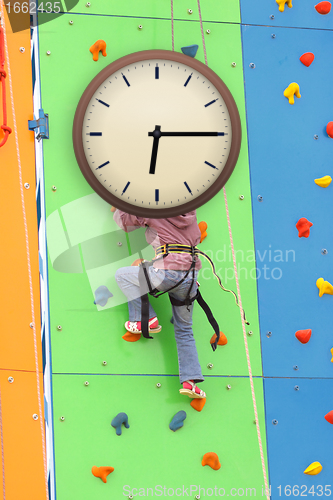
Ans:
**6:15**
